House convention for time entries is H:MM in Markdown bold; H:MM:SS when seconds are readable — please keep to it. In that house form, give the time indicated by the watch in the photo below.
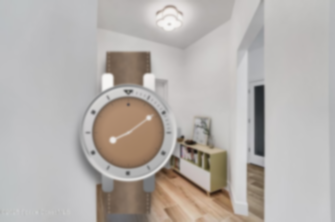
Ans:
**8:09**
